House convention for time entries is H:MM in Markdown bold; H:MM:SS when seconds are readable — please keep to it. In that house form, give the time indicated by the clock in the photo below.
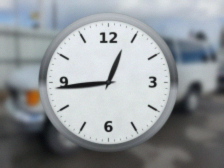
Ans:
**12:44**
